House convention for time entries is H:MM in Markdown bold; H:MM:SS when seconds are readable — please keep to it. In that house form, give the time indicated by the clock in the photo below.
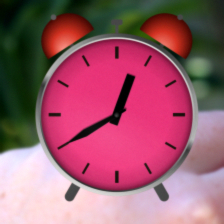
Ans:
**12:40**
